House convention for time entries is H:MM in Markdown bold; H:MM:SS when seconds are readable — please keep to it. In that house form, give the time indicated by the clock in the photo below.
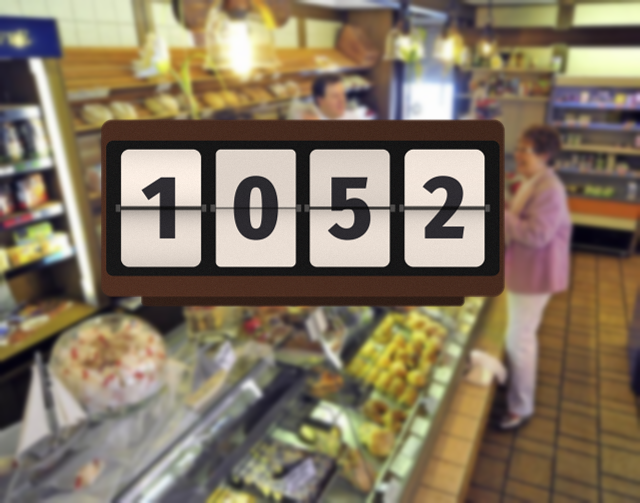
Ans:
**10:52**
